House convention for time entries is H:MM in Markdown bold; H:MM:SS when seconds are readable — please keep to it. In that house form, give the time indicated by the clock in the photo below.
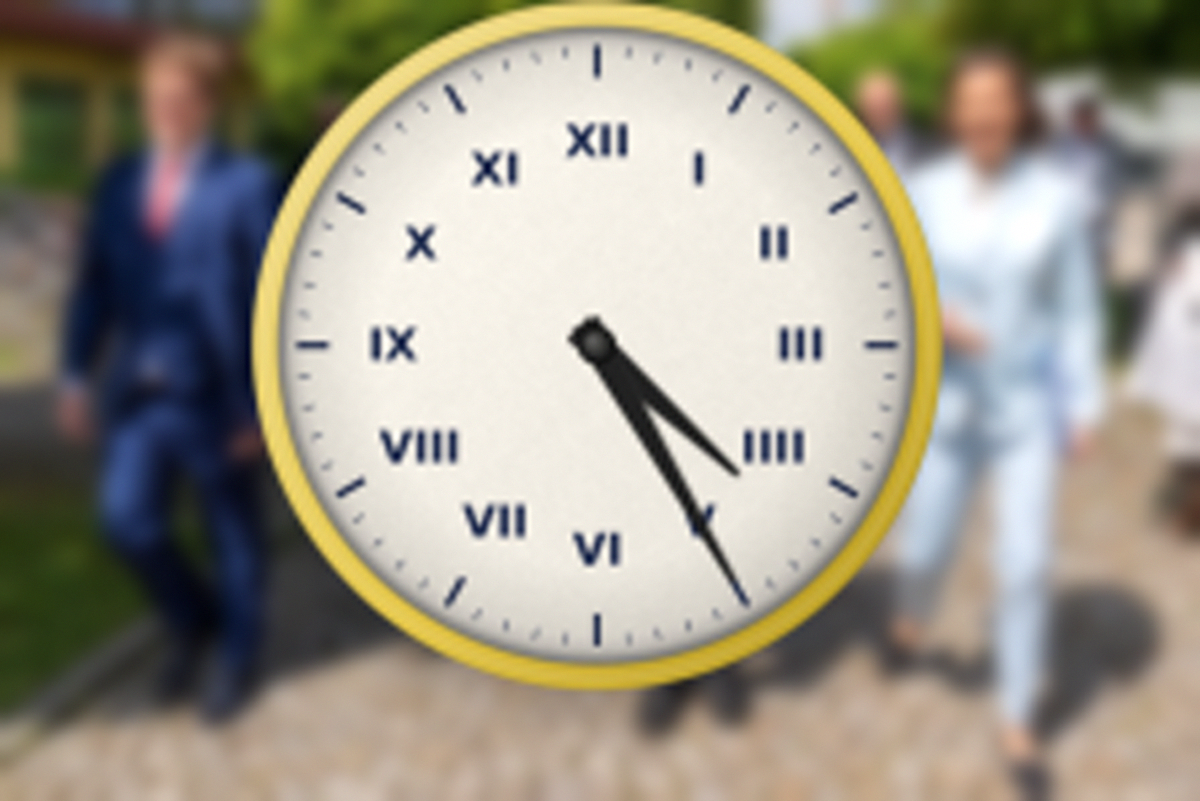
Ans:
**4:25**
